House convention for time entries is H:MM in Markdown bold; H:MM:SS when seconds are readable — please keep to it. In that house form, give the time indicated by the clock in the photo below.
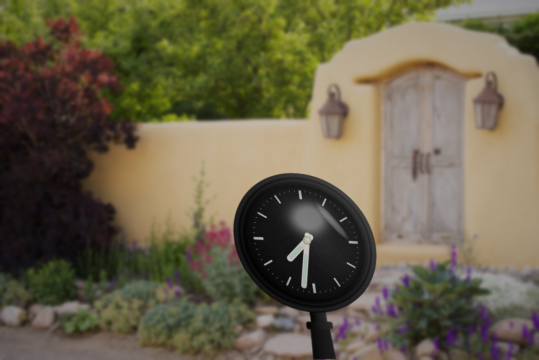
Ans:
**7:32**
